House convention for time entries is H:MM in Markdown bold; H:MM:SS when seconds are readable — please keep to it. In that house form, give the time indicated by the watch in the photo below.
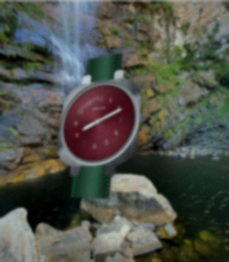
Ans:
**8:11**
